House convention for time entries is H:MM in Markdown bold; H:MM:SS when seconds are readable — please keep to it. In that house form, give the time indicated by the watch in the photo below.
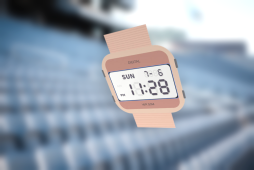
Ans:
**11:28**
